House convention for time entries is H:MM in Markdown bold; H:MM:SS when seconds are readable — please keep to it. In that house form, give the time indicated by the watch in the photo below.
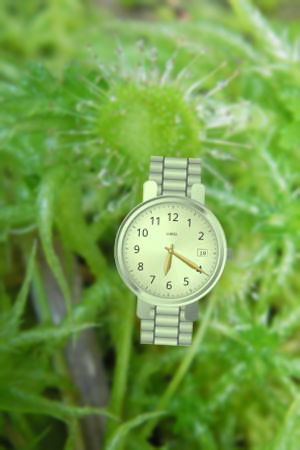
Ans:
**6:20**
